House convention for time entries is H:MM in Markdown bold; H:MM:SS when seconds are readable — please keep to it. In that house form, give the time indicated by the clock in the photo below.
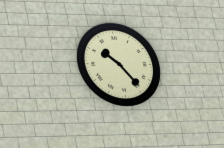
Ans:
**10:24**
